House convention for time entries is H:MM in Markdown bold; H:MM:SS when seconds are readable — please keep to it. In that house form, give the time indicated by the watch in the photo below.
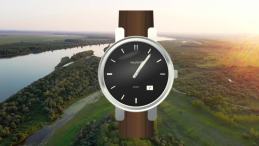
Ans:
**1:06**
